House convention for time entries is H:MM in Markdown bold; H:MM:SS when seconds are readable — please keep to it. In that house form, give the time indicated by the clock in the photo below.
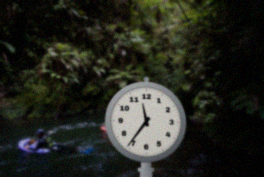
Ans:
**11:36**
